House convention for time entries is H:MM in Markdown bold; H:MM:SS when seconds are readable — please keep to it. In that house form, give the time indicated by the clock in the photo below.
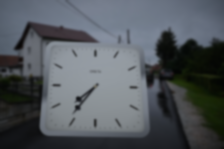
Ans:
**7:36**
